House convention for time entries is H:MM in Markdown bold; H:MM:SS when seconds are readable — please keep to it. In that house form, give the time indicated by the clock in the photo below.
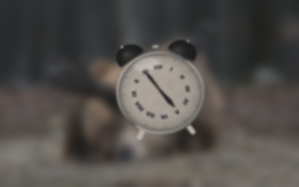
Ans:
**4:55**
